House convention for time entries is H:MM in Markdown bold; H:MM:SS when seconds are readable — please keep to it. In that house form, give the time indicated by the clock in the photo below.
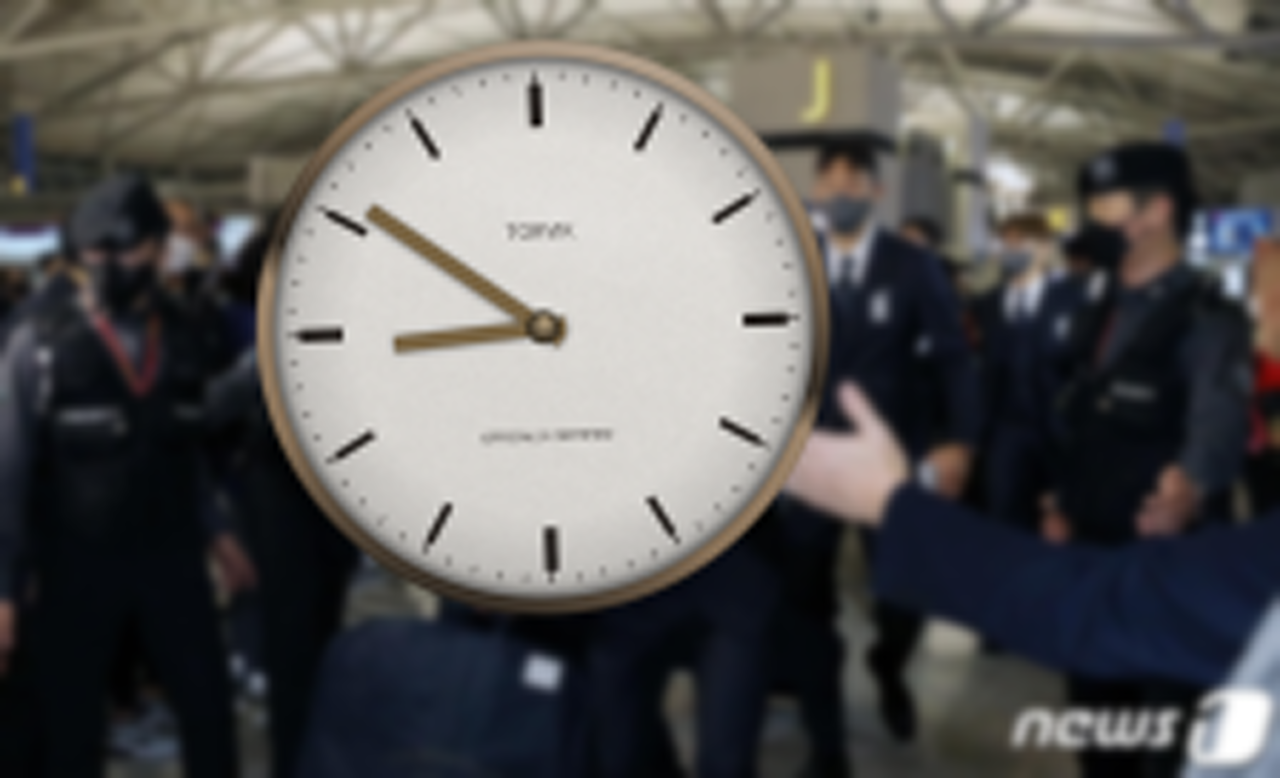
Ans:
**8:51**
